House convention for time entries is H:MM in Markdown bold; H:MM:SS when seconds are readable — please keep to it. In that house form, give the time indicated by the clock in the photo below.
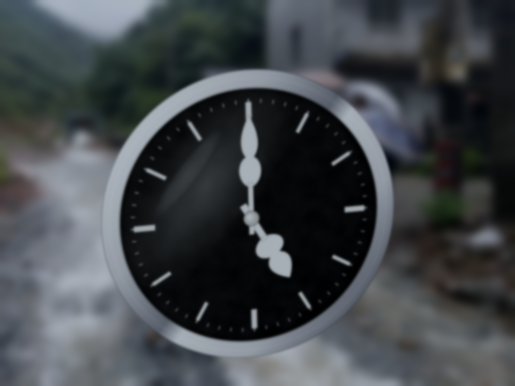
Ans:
**5:00**
